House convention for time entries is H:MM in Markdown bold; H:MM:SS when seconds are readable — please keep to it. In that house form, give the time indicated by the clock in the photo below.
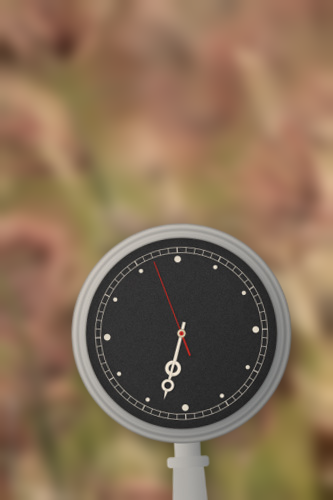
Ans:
**6:32:57**
